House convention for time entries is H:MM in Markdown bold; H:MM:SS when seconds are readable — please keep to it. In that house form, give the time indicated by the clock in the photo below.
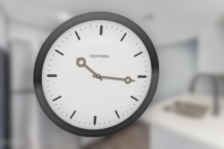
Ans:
**10:16**
